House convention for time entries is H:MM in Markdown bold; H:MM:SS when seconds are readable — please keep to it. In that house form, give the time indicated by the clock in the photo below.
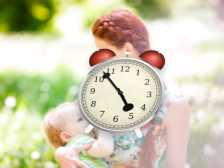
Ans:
**4:53**
